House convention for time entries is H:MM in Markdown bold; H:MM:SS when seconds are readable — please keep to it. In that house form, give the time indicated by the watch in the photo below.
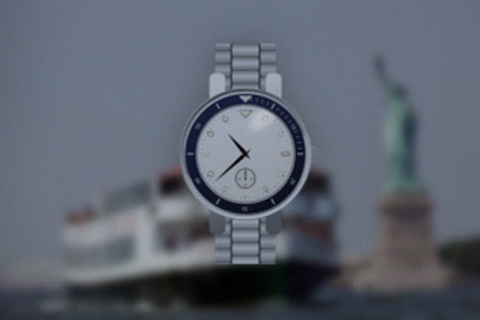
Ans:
**10:38**
